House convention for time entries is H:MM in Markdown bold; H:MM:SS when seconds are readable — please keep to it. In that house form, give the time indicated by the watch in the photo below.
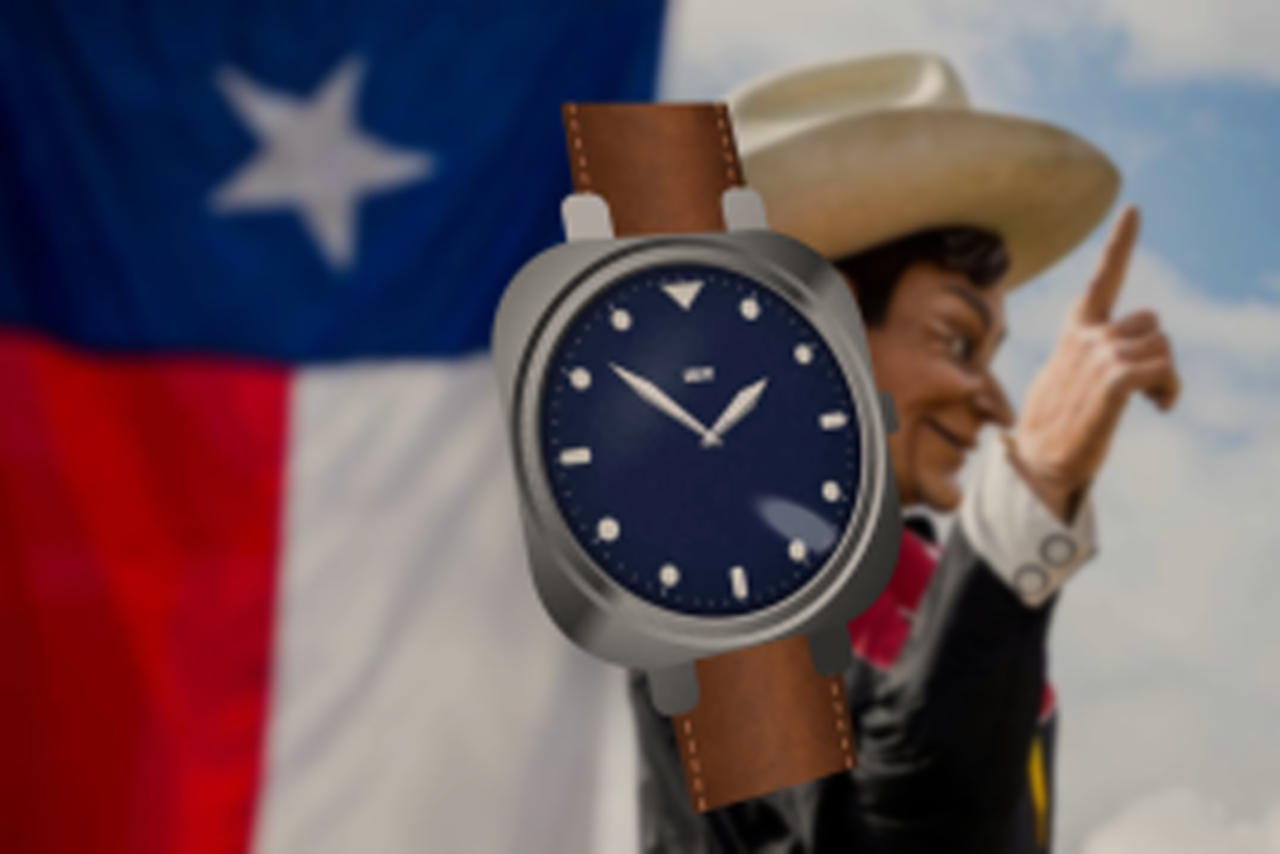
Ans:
**1:52**
